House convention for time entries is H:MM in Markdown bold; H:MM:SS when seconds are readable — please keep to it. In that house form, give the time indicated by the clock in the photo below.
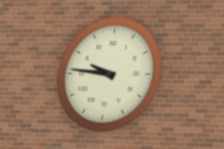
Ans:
**9:46**
